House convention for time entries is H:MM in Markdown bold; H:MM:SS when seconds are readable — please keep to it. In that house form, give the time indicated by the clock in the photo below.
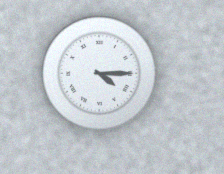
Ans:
**4:15**
